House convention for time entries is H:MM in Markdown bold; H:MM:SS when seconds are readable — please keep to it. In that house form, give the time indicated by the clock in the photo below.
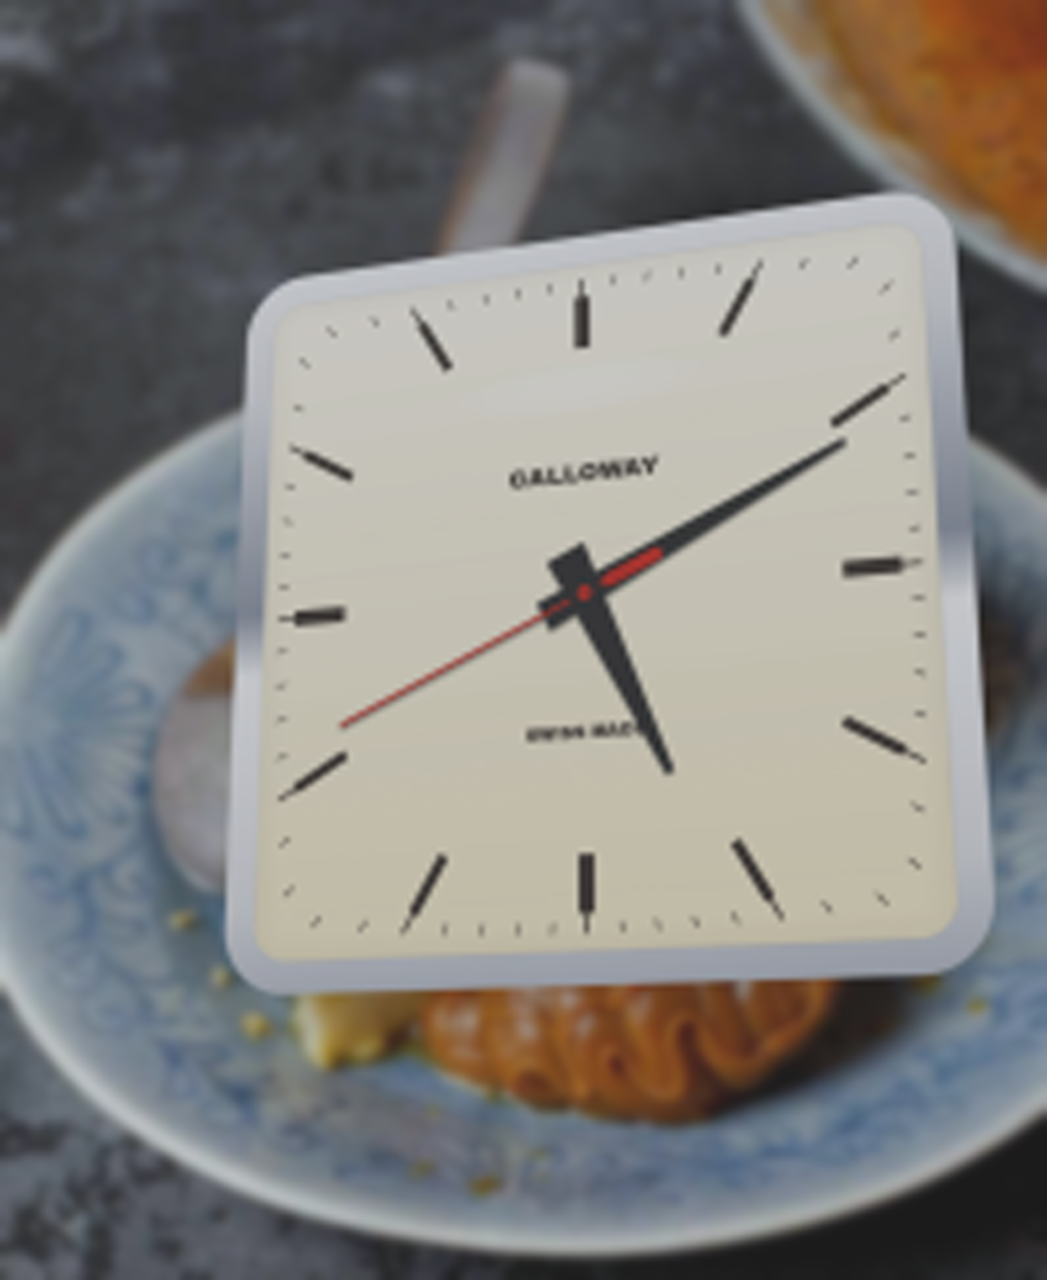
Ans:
**5:10:41**
